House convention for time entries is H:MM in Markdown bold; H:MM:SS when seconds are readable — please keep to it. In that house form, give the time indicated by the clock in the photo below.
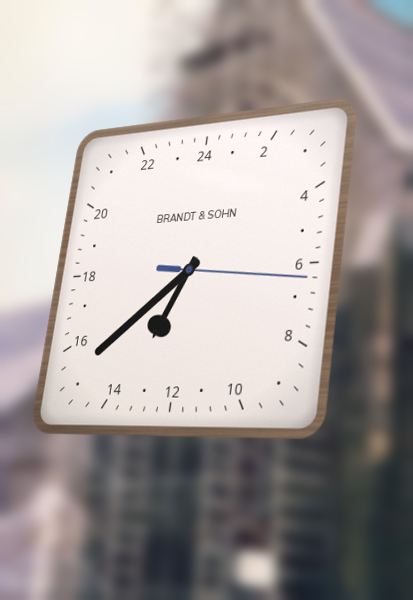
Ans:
**13:38:16**
